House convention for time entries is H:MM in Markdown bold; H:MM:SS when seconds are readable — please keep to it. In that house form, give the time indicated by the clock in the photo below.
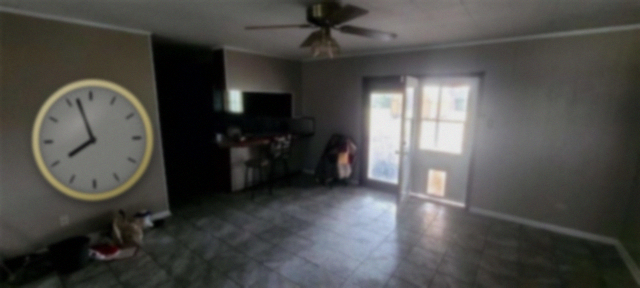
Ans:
**7:57**
